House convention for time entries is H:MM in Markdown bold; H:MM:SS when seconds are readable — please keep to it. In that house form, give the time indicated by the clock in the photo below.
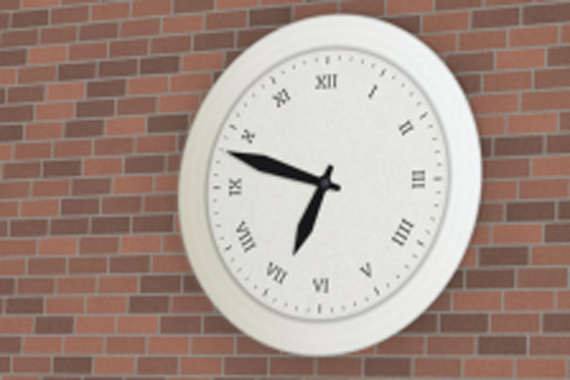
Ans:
**6:48**
